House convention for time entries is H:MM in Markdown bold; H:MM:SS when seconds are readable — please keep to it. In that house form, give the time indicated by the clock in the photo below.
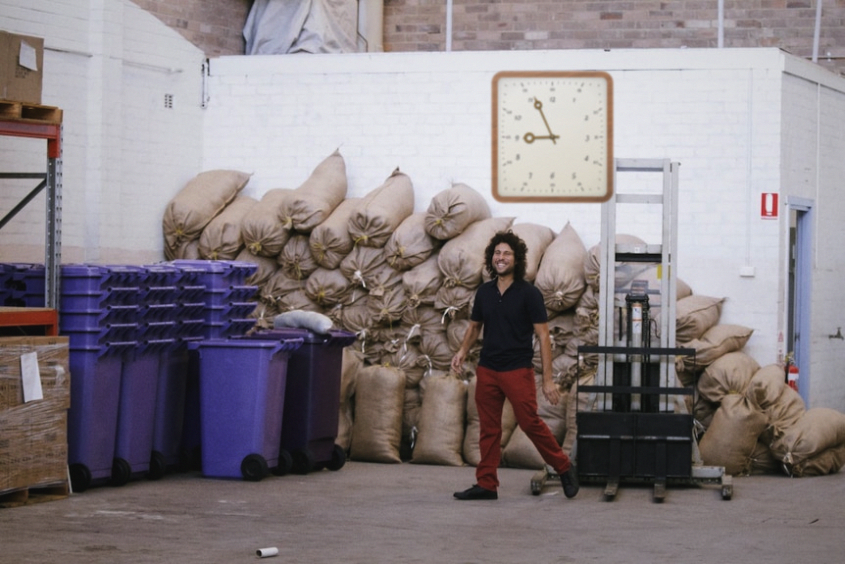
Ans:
**8:56**
